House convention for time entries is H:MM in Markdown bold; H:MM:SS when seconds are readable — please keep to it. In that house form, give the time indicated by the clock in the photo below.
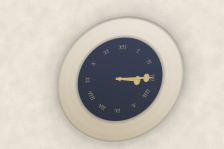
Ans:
**3:15**
